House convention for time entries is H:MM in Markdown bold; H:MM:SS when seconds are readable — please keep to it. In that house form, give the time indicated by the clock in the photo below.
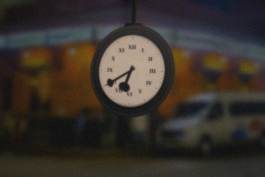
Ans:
**6:40**
